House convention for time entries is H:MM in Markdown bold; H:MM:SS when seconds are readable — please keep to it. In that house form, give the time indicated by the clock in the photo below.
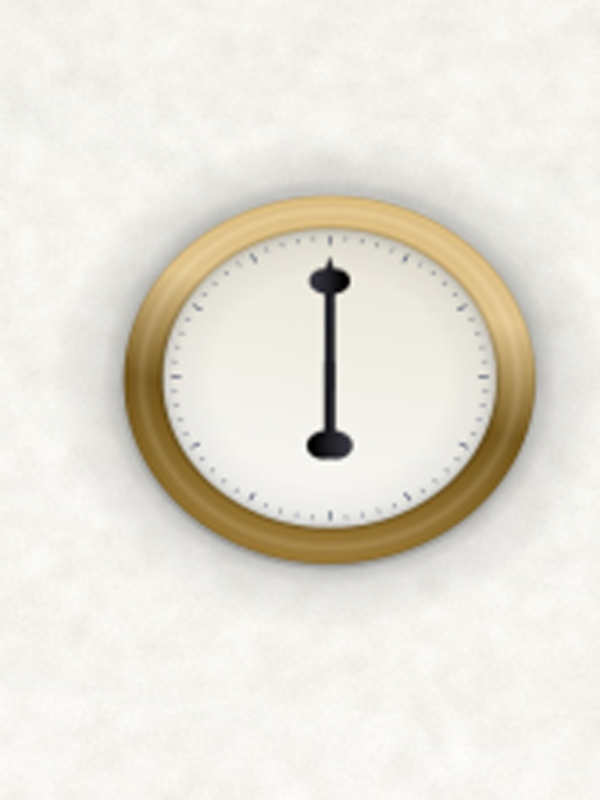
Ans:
**6:00**
